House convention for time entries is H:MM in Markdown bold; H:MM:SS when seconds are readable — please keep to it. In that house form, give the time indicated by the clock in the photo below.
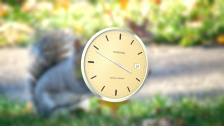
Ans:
**3:49**
